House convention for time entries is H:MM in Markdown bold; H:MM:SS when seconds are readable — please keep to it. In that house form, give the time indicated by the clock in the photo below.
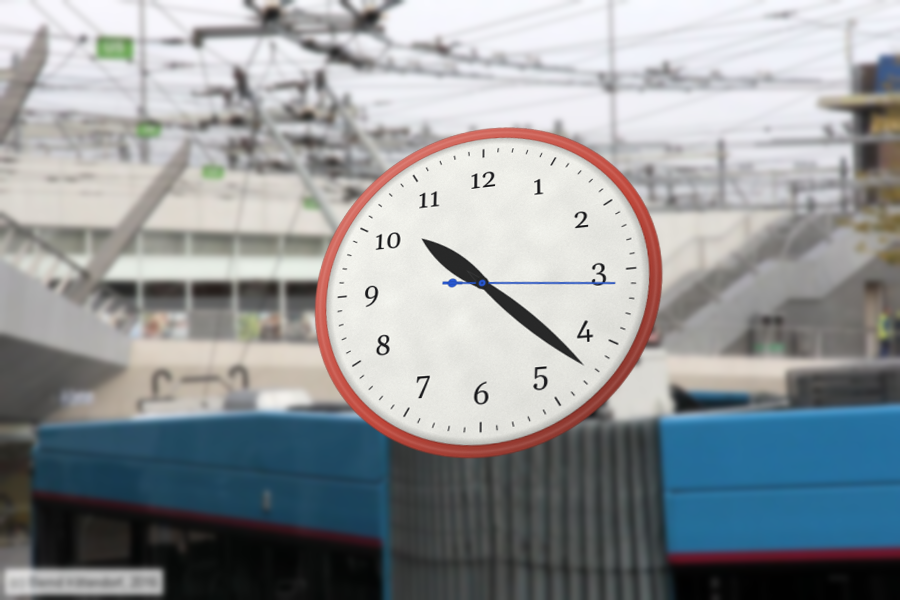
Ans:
**10:22:16**
